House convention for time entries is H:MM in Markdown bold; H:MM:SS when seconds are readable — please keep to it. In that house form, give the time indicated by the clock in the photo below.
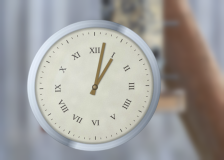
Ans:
**1:02**
